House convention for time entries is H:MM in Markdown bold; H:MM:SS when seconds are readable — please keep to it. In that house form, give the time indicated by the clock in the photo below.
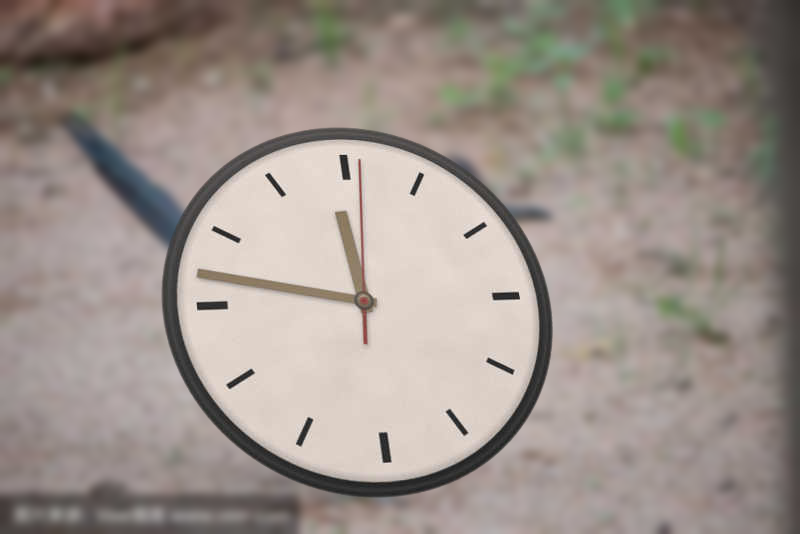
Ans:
**11:47:01**
